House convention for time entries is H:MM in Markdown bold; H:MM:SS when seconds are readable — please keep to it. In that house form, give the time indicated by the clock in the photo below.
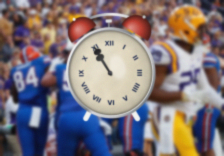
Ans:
**10:55**
